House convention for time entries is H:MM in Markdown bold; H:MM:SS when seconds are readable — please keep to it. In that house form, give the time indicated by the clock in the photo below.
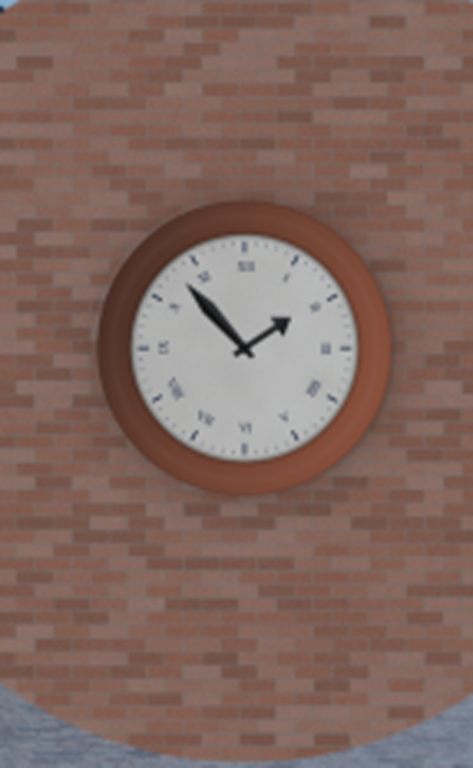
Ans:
**1:53**
